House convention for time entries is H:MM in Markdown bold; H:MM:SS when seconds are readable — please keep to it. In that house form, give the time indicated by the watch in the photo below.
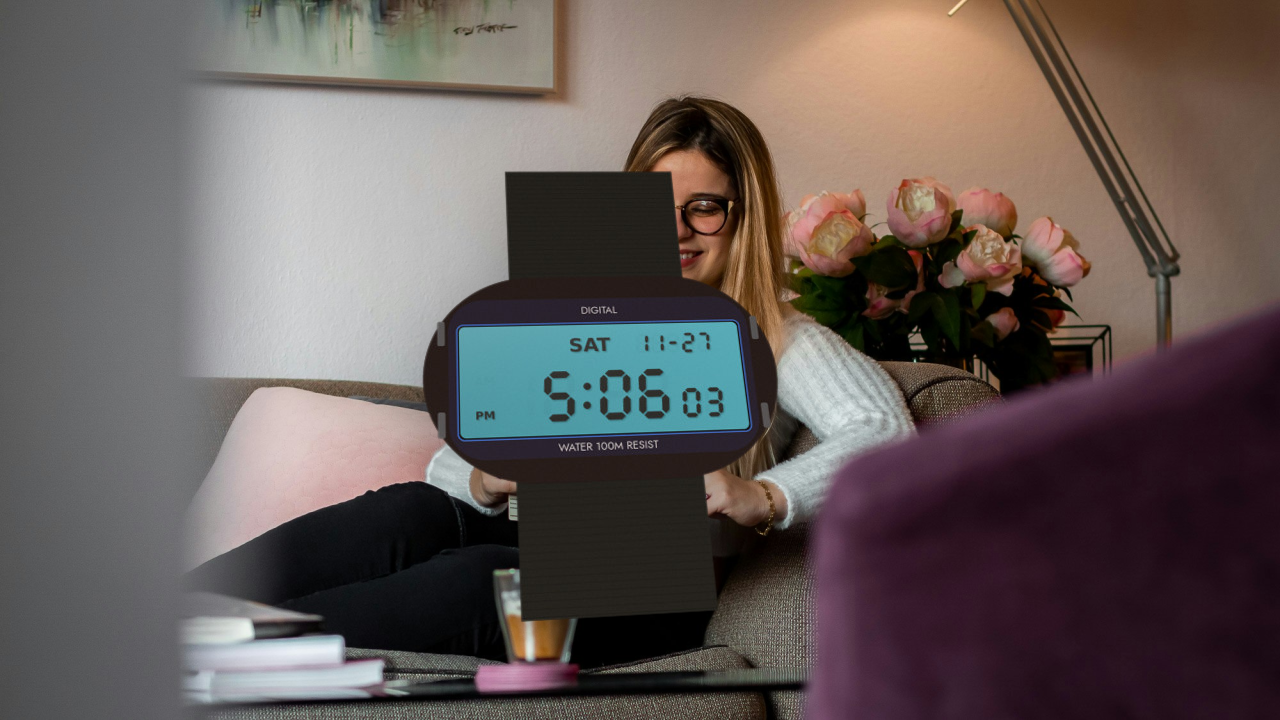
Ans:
**5:06:03**
